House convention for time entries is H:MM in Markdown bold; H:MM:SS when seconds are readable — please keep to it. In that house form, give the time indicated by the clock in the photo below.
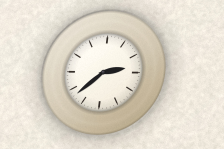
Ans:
**2:38**
